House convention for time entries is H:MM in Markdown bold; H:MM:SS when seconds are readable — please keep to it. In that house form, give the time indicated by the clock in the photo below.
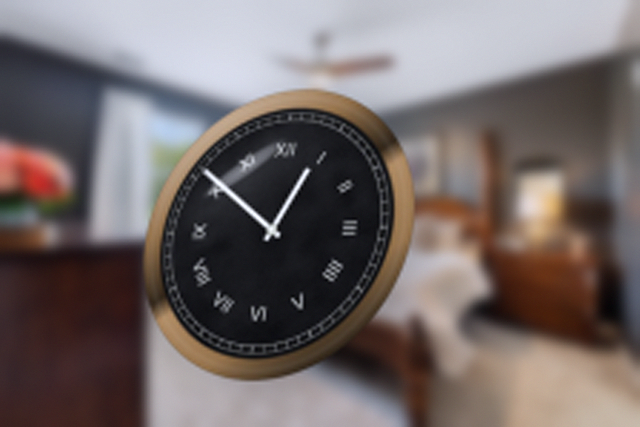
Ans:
**12:51**
